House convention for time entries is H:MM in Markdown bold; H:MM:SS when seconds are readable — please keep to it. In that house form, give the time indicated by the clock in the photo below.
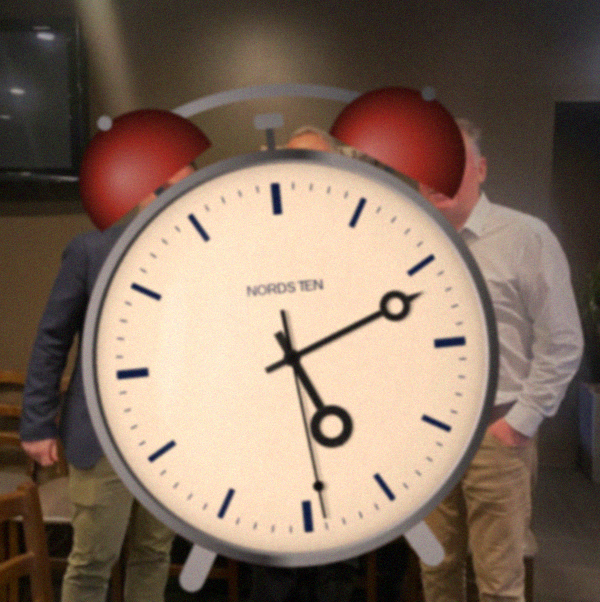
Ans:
**5:11:29**
